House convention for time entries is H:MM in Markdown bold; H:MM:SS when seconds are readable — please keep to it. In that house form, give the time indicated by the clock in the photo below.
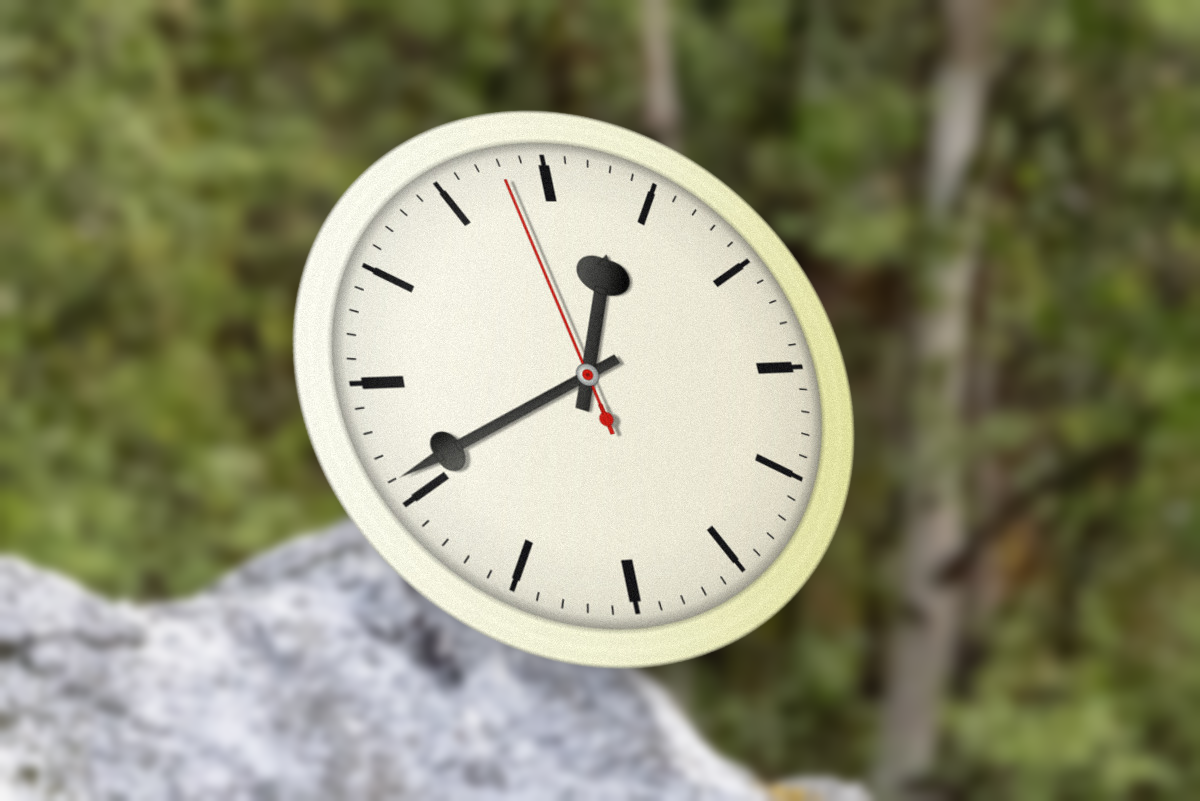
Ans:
**12:40:58**
